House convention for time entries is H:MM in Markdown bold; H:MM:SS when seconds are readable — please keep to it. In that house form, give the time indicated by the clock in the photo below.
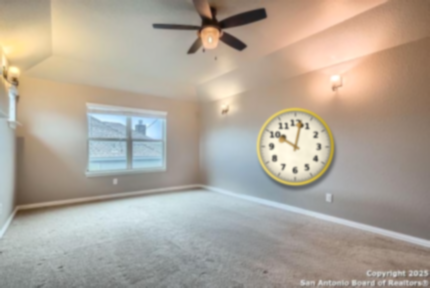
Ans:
**10:02**
